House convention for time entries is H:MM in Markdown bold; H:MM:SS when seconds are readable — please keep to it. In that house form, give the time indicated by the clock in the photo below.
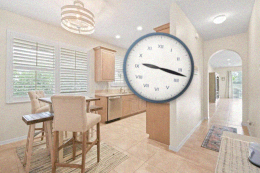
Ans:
**9:17**
